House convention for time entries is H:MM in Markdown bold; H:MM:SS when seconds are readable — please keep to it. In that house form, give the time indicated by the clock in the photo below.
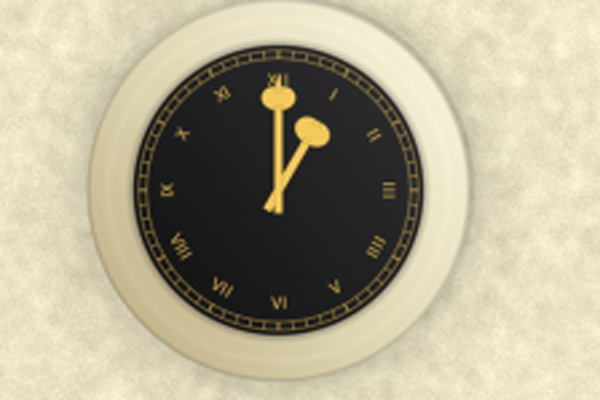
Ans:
**1:00**
